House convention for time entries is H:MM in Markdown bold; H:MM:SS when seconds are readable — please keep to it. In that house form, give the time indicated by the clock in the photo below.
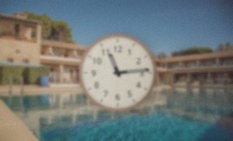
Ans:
**11:14**
